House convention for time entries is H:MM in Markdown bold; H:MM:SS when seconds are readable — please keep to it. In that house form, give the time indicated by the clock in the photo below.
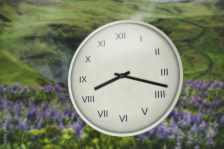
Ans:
**8:18**
